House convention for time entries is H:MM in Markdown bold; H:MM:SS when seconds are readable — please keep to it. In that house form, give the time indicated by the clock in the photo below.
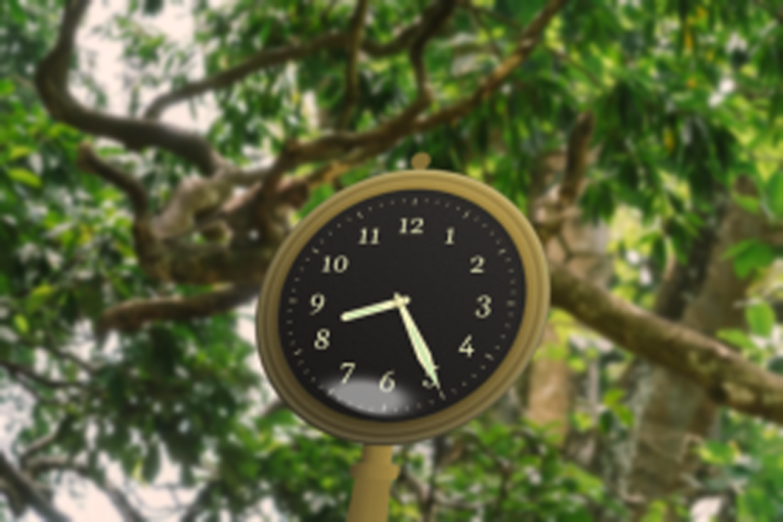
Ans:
**8:25**
